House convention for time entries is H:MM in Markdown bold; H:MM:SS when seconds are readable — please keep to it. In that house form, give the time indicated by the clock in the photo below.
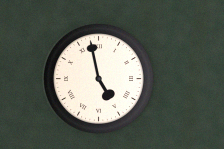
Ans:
**4:58**
